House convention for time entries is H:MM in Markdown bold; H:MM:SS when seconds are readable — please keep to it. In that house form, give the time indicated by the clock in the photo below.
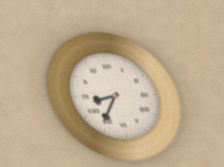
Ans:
**8:36**
